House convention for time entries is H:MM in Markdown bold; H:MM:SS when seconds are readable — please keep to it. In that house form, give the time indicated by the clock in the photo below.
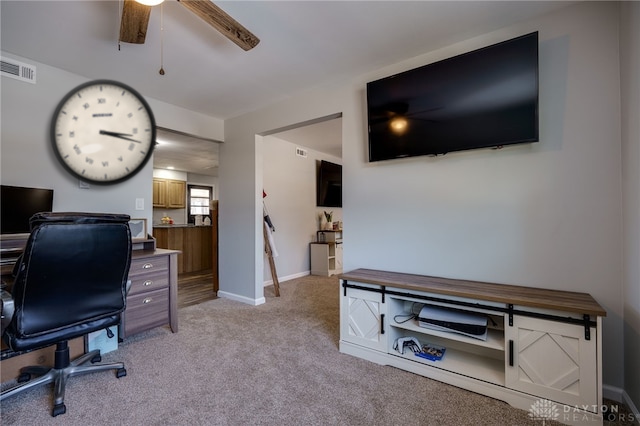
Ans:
**3:18**
